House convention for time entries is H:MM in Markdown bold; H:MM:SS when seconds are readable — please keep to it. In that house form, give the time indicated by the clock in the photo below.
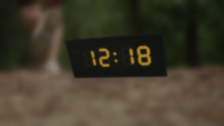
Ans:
**12:18**
